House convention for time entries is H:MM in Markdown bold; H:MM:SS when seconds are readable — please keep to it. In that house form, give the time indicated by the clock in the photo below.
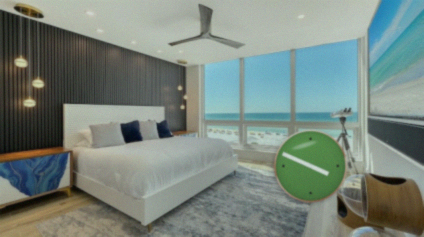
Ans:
**3:49**
